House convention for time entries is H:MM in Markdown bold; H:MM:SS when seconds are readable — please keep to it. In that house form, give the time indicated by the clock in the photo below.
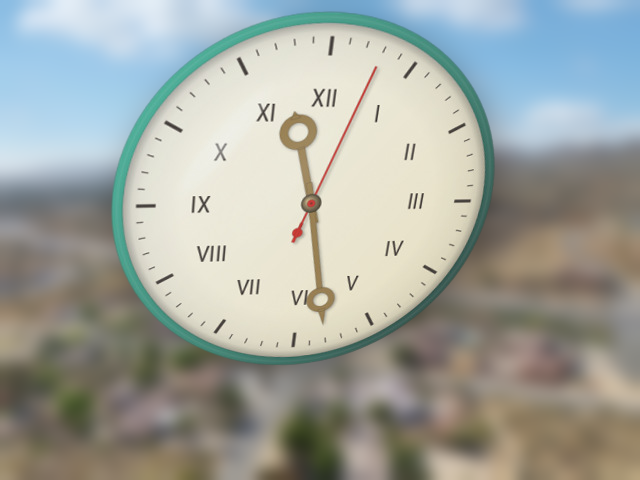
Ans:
**11:28:03**
